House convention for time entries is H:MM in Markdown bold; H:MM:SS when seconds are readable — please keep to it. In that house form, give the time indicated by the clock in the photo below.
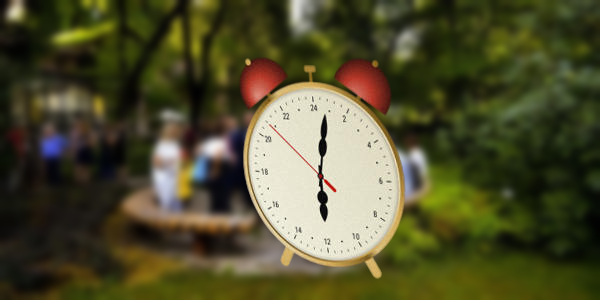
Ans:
**12:01:52**
